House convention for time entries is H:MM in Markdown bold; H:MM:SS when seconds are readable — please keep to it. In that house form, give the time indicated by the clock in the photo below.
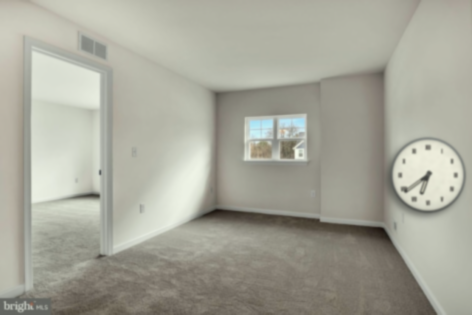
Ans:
**6:39**
